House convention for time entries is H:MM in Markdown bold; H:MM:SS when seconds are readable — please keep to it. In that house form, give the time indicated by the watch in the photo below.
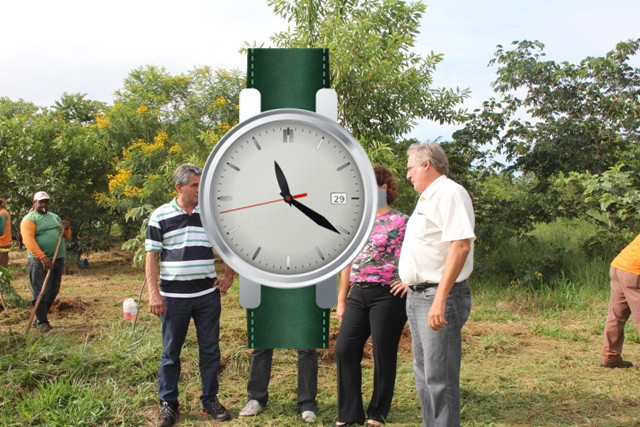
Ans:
**11:20:43**
